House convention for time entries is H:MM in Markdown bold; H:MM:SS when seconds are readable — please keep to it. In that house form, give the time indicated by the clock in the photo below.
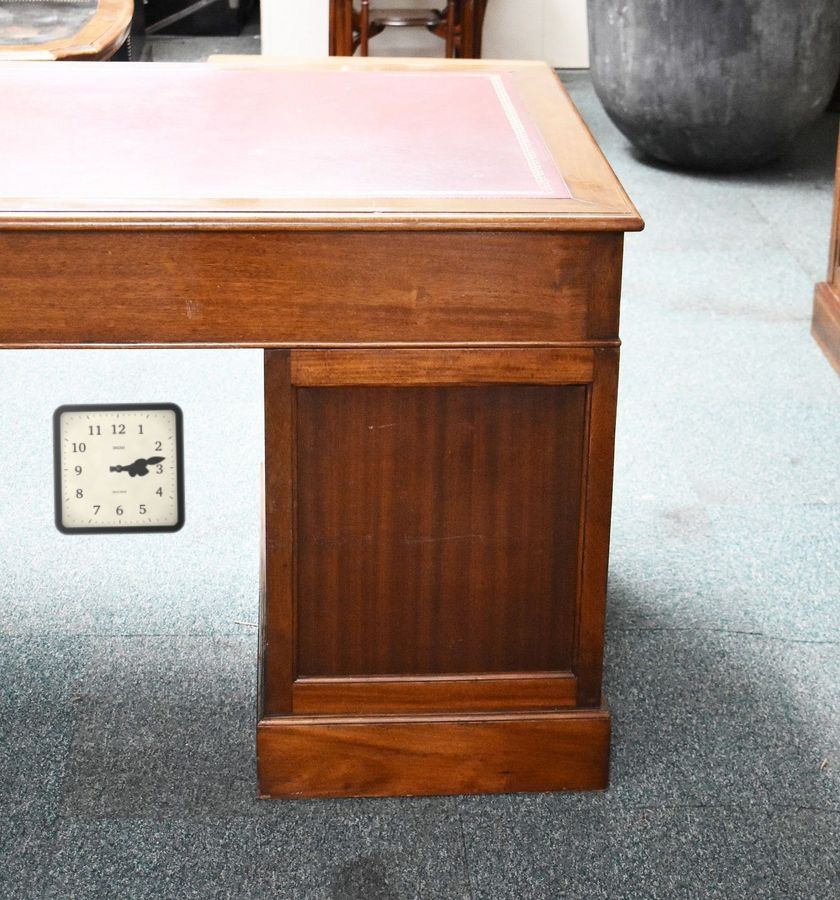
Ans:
**3:13**
